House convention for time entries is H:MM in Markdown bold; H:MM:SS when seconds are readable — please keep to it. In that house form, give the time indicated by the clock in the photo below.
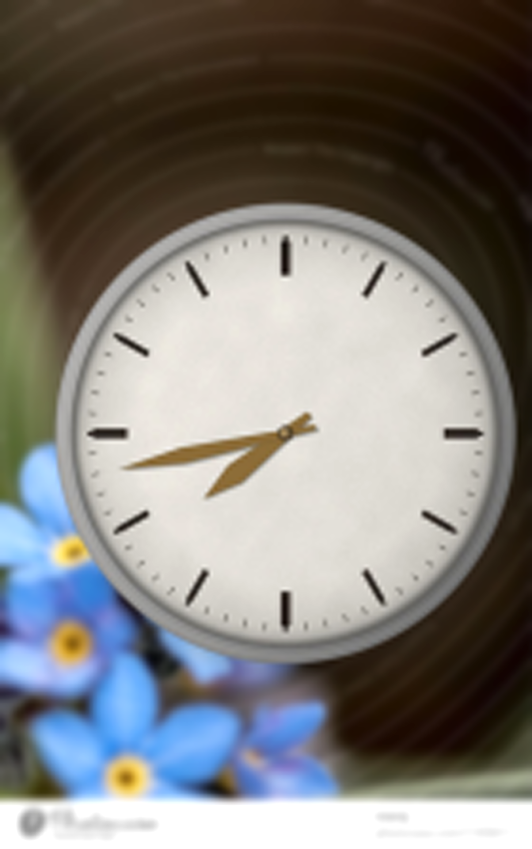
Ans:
**7:43**
